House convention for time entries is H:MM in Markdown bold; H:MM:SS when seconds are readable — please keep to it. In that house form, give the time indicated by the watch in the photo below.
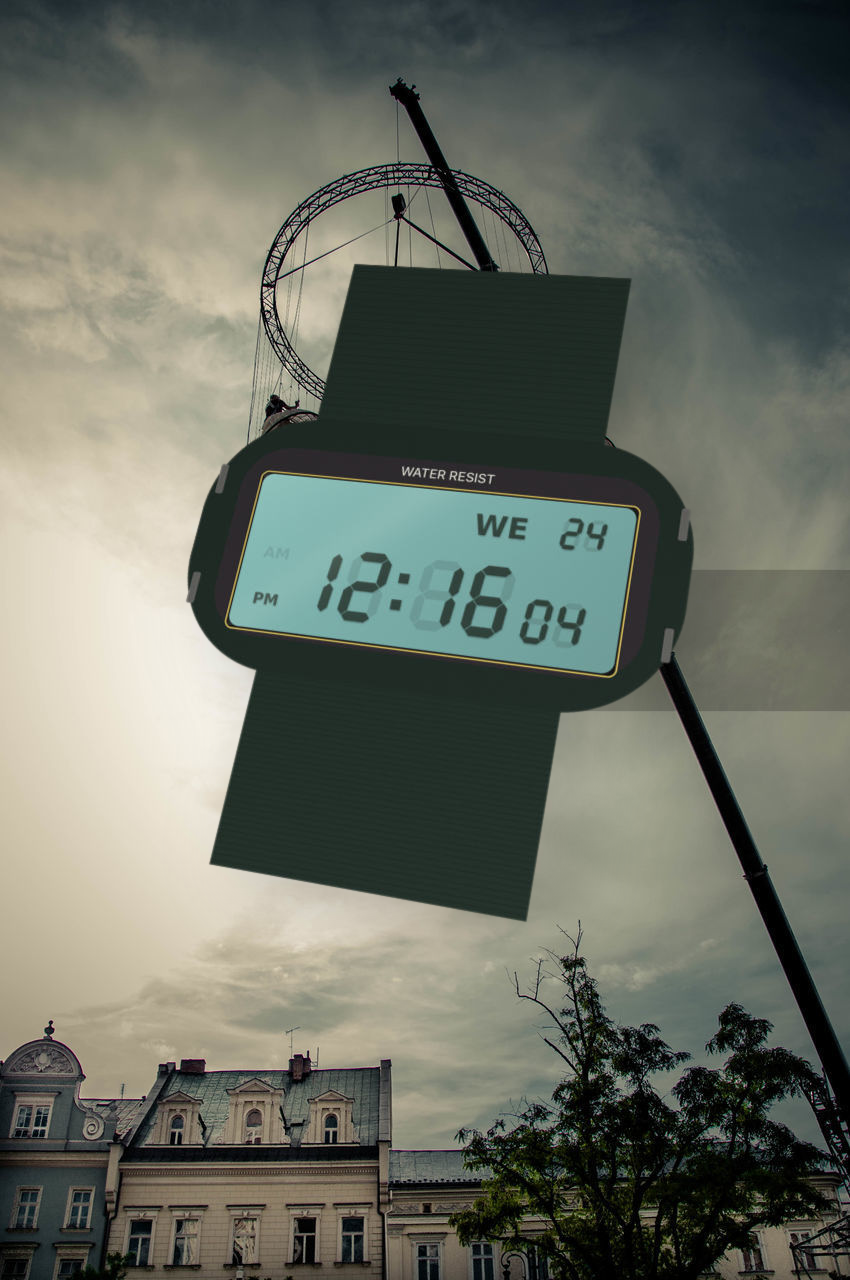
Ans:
**12:16:04**
